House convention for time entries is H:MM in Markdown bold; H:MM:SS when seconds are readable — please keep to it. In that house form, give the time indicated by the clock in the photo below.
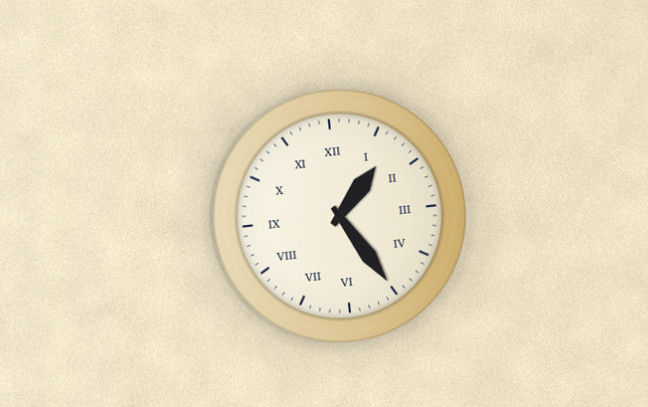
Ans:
**1:25**
